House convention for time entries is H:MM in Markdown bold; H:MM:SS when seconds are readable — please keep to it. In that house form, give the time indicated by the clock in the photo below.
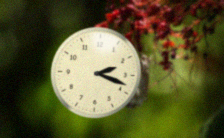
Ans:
**2:18**
